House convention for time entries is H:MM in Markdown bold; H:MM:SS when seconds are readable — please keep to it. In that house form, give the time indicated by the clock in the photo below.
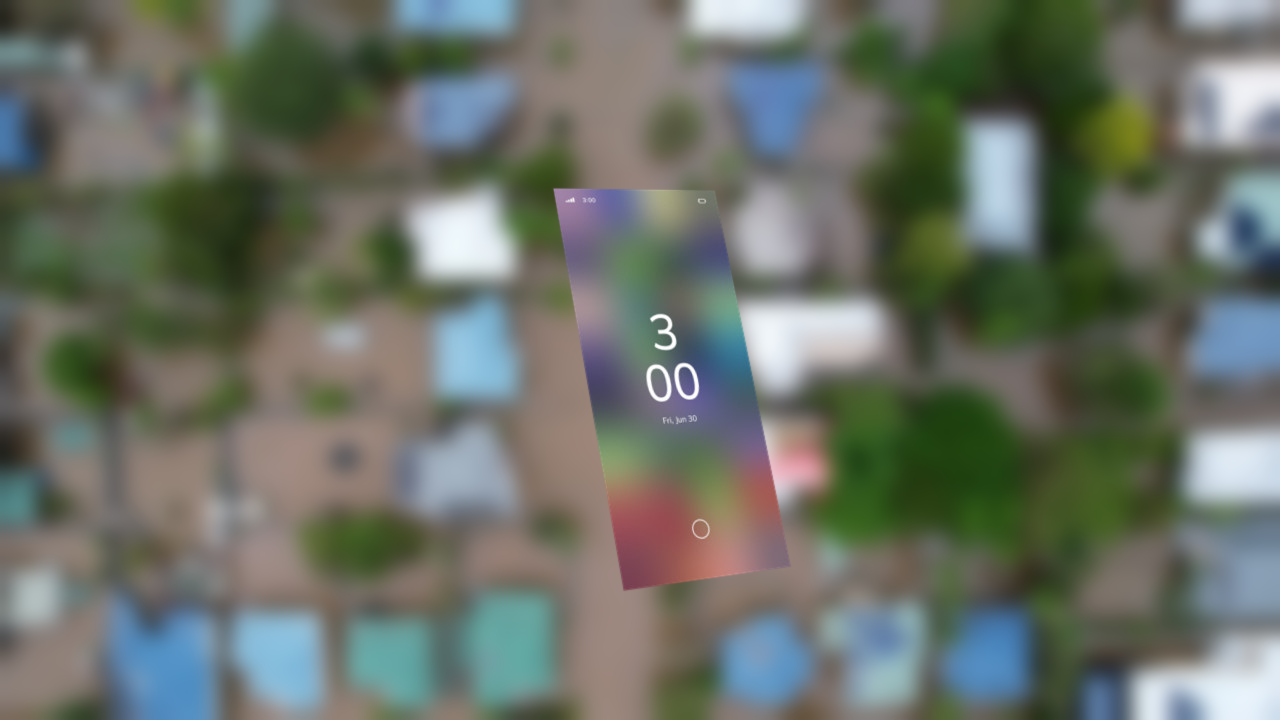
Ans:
**3:00**
